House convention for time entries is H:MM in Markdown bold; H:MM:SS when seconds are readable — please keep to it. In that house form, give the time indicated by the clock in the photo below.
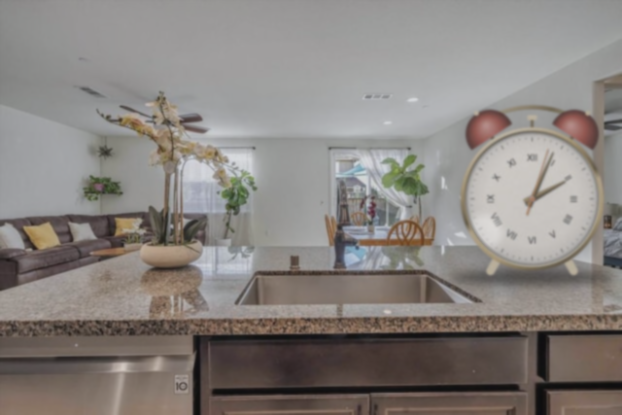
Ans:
**2:04:03**
